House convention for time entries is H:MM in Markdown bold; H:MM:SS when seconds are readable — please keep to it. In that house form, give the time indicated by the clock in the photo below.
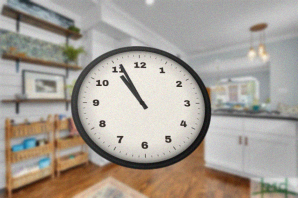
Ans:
**10:56**
